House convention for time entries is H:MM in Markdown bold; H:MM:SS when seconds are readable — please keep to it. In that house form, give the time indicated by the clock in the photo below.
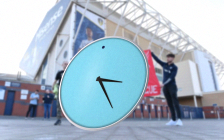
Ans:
**3:25**
